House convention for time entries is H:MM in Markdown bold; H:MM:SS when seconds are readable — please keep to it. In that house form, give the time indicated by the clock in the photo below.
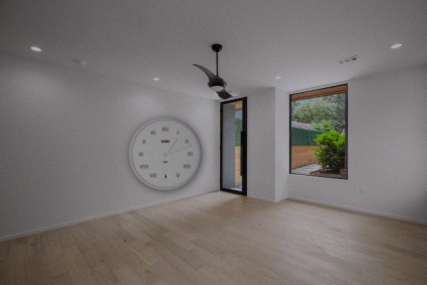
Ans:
**1:12**
